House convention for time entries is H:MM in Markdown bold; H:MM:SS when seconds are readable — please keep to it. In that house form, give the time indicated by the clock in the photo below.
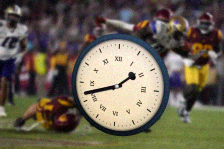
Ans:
**1:42**
